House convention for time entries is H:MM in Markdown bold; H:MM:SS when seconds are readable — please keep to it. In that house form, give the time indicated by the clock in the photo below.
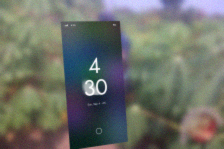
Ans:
**4:30**
